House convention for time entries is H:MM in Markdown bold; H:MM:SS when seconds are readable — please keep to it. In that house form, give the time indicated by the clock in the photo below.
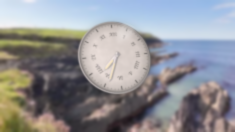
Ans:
**7:34**
